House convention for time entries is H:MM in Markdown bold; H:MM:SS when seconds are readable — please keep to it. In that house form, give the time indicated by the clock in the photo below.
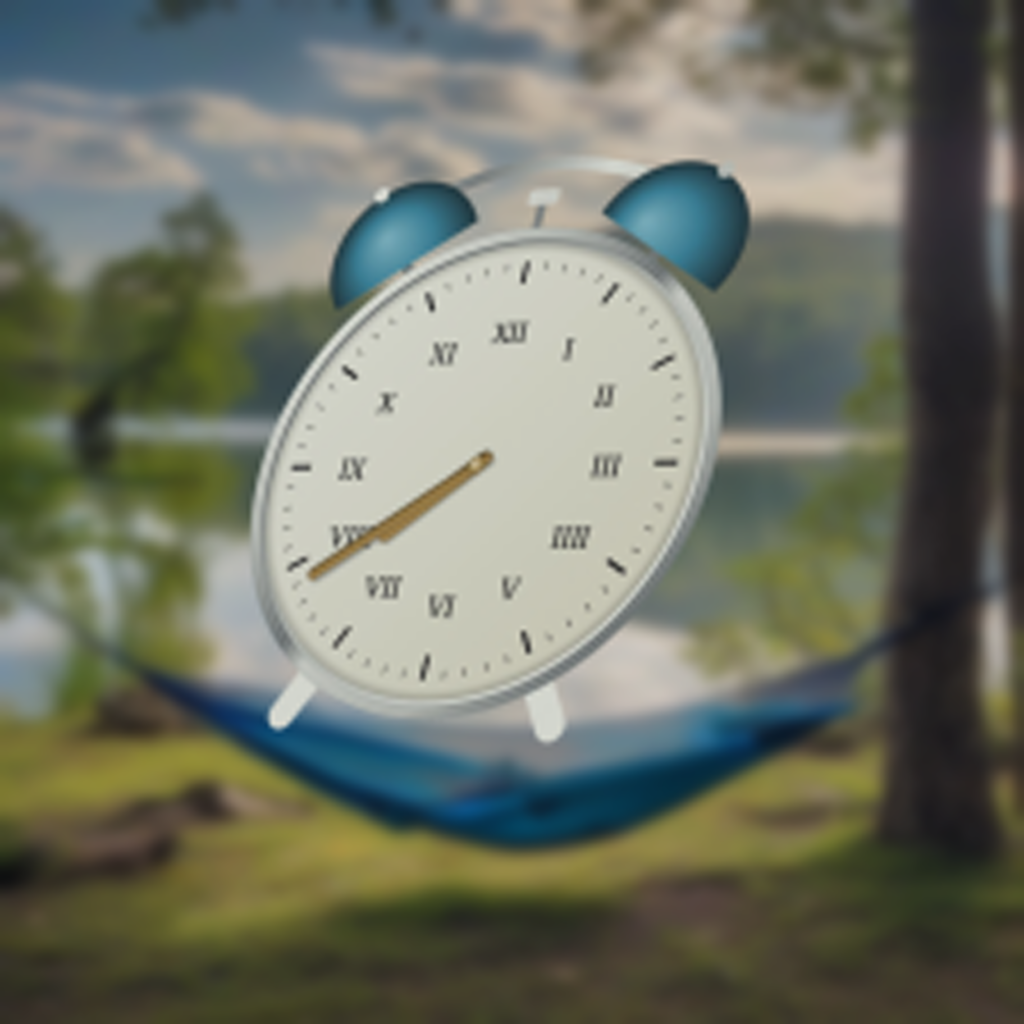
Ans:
**7:39**
